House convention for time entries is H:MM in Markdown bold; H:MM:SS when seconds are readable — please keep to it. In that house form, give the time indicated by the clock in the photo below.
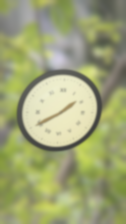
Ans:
**1:40**
